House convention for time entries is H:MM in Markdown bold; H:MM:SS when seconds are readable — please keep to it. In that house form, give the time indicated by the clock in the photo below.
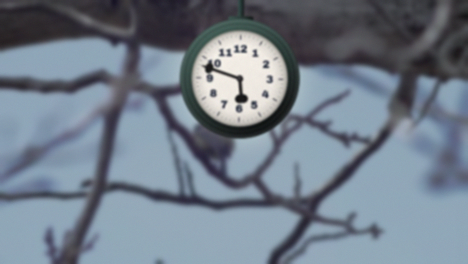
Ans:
**5:48**
